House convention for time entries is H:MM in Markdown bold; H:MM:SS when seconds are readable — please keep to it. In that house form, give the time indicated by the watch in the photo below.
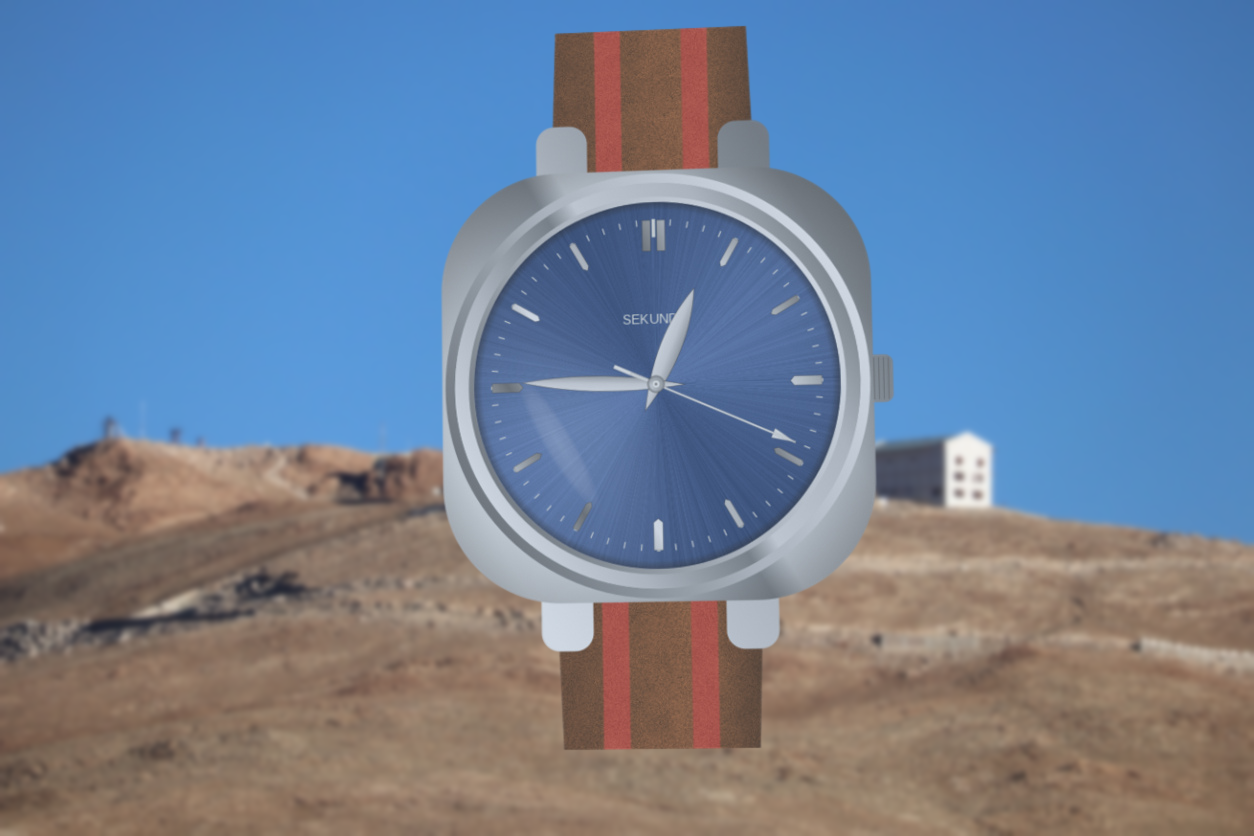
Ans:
**12:45:19**
